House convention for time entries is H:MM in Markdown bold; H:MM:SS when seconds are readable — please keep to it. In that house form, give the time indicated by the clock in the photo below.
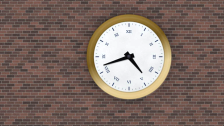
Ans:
**4:42**
